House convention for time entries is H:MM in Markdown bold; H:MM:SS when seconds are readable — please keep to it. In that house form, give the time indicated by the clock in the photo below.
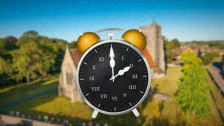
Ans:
**2:00**
